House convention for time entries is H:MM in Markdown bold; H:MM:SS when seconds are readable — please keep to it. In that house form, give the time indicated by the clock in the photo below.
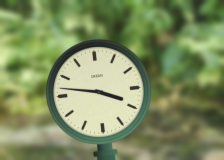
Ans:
**3:47**
